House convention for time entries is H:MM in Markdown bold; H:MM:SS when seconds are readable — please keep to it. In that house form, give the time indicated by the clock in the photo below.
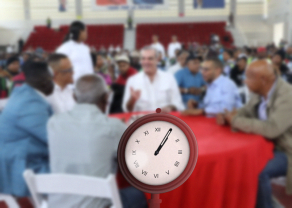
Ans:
**1:05**
